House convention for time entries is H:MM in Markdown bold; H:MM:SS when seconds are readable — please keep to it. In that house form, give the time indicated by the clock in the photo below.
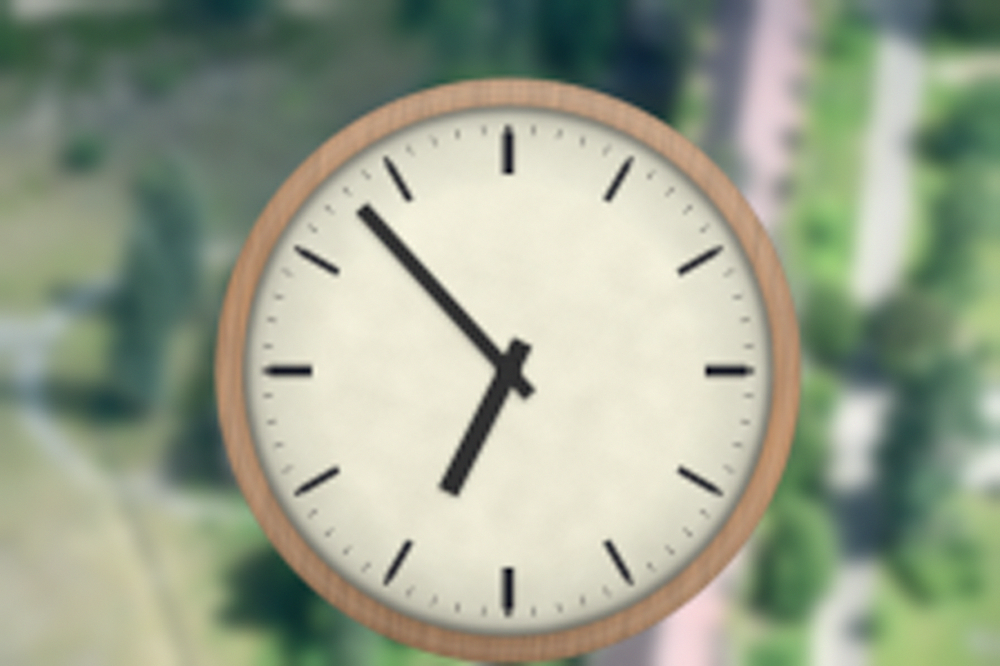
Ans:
**6:53**
